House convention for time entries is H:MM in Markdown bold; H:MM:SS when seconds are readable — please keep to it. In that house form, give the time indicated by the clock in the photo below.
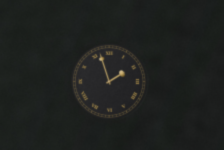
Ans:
**1:57**
